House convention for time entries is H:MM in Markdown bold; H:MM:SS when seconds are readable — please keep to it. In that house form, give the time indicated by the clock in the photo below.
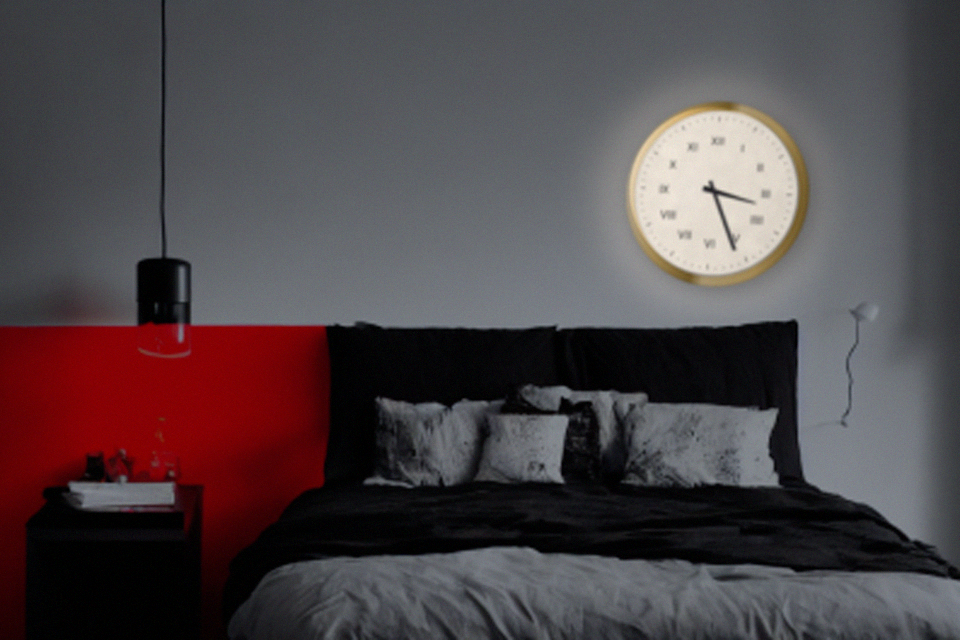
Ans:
**3:26**
